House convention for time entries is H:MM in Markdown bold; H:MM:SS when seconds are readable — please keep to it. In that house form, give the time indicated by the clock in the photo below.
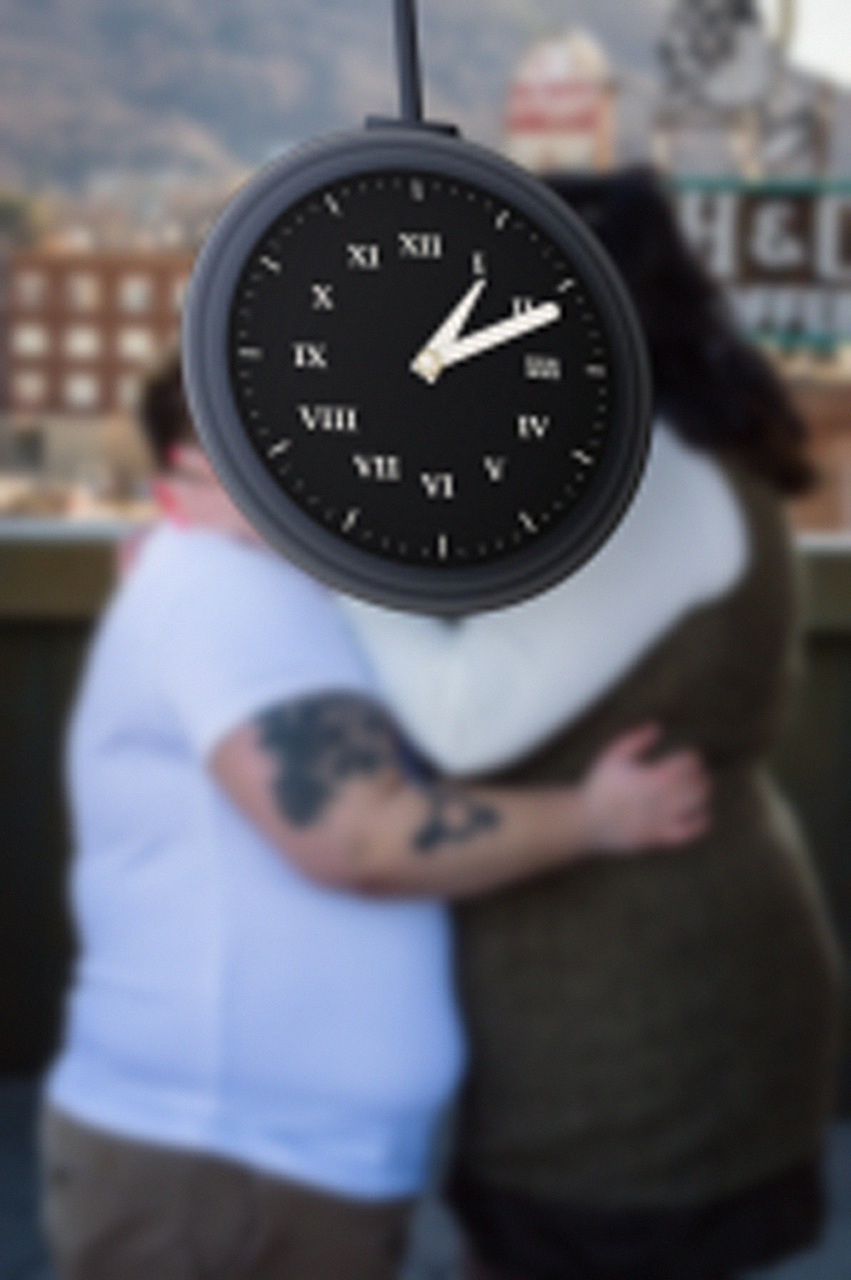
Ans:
**1:11**
